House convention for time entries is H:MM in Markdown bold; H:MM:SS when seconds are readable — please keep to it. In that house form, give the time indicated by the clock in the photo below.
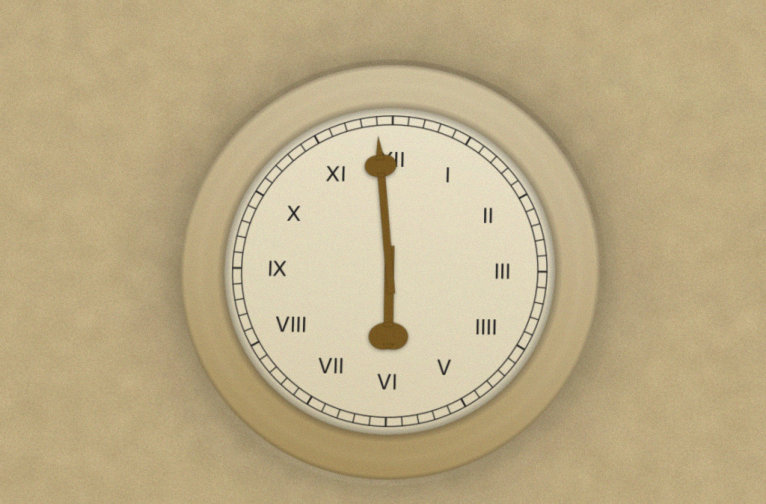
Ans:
**5:59**
